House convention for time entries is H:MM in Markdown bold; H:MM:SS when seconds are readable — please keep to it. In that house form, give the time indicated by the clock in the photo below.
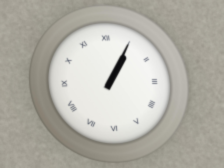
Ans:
**1:05**
